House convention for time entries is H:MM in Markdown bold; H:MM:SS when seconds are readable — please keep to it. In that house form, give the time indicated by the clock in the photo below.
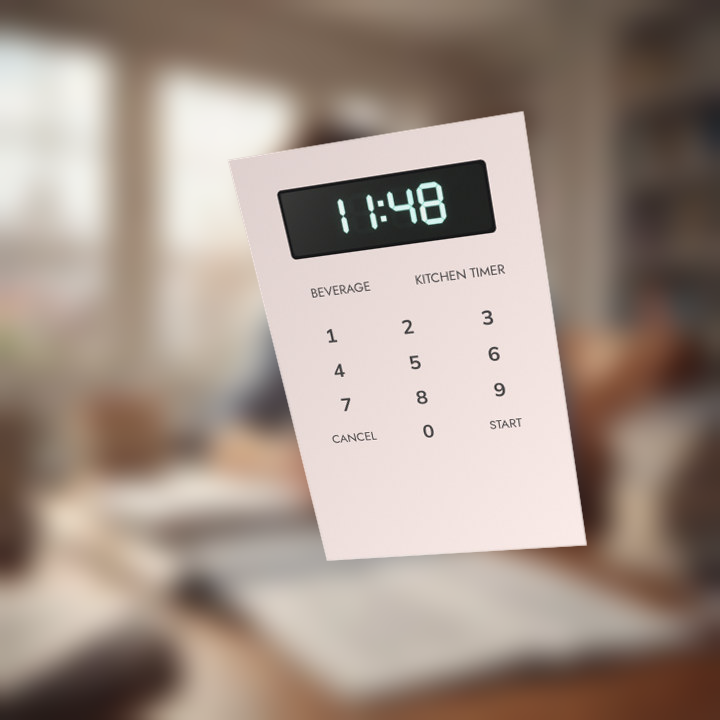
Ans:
**11:48**
